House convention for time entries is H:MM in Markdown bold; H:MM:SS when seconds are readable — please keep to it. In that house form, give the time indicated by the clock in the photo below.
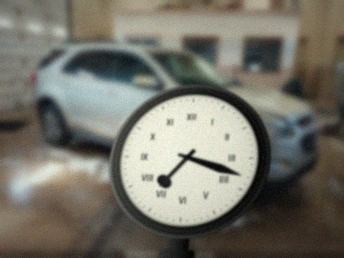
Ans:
**7:18**
